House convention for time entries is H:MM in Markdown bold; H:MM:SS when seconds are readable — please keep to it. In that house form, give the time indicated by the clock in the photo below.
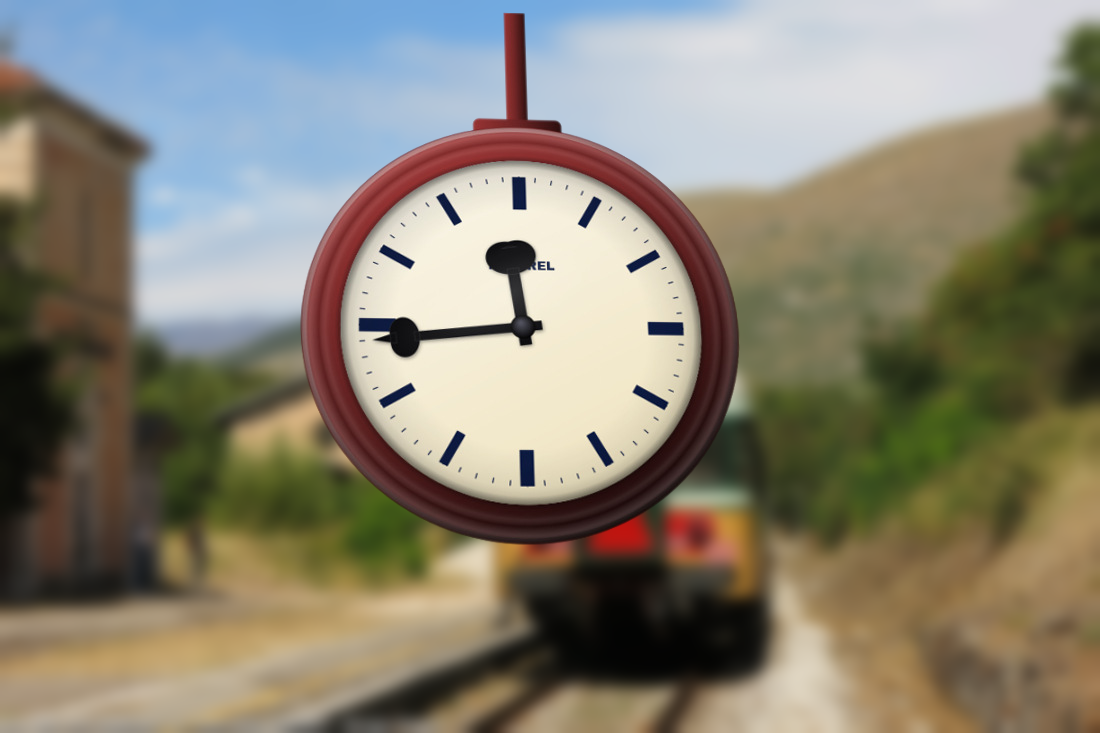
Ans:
**11:44**
